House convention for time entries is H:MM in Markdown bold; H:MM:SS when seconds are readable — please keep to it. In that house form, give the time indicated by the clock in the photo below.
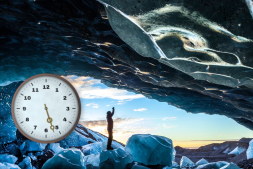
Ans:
**5:27**
